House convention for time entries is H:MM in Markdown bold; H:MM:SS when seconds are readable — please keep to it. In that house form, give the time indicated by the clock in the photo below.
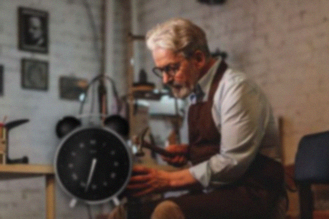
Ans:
**6:33**
